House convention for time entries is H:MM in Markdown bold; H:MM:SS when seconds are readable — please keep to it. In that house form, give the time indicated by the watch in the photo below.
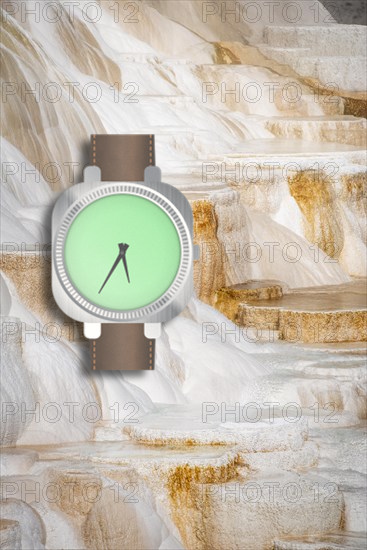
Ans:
**5:35**
